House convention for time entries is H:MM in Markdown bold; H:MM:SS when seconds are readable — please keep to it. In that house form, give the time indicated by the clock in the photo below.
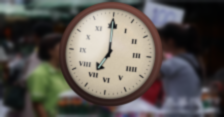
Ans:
**7:00**
